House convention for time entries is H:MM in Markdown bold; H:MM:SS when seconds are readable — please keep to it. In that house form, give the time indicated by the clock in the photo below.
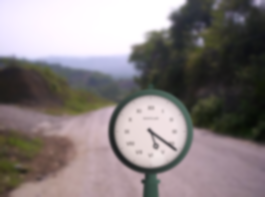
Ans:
**5:21**
